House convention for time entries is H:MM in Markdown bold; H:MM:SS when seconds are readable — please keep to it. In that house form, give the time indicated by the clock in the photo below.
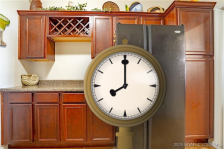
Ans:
**8:00**
